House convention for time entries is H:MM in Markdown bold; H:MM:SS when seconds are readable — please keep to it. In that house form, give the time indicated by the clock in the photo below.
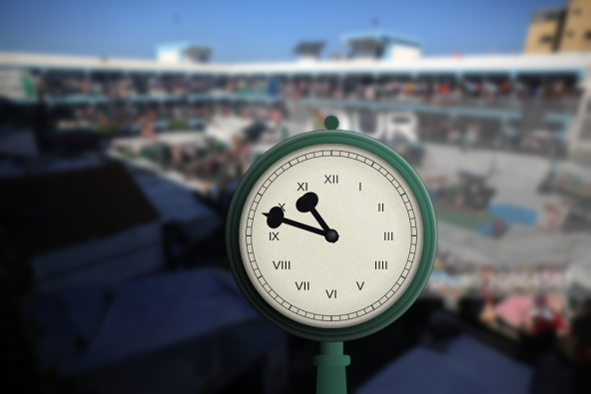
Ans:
**10:48**
